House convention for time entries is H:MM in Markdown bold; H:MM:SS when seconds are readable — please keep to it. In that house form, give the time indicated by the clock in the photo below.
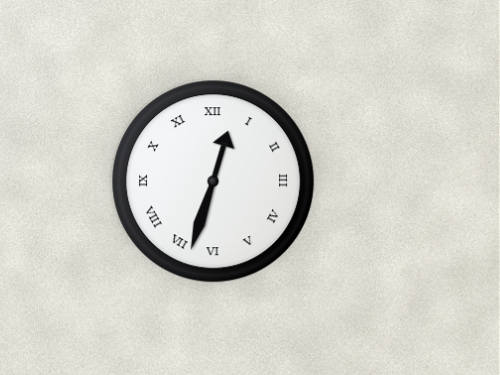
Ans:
**12:33**
